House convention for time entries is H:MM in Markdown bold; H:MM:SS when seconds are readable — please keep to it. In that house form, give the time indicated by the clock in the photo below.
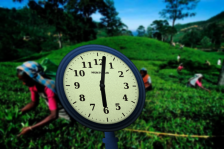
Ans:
**6:02**
